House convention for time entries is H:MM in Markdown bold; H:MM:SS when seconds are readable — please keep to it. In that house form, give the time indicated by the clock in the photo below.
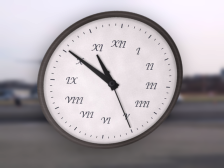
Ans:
**10:50:25**
